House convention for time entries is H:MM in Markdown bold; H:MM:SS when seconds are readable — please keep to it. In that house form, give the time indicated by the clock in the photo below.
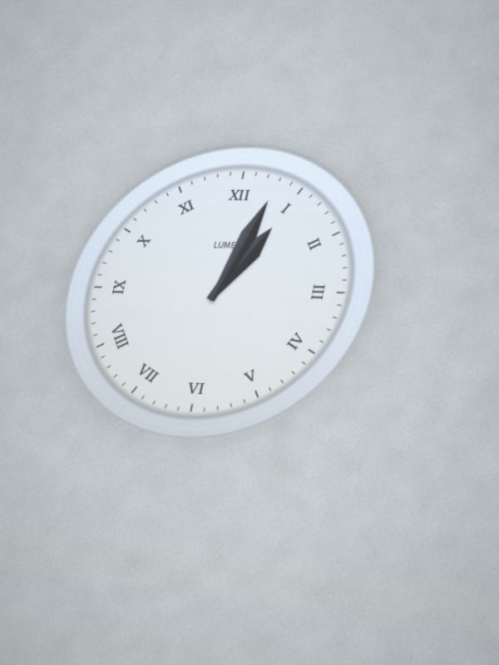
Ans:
**1:03**
